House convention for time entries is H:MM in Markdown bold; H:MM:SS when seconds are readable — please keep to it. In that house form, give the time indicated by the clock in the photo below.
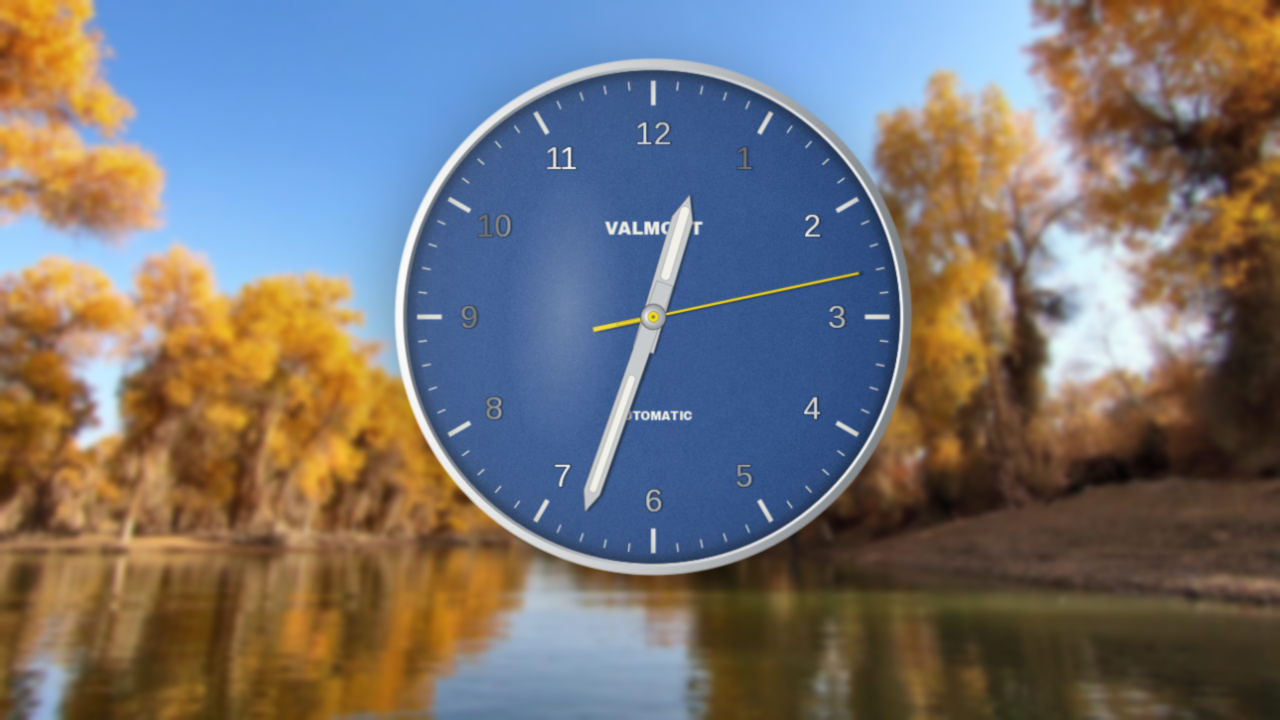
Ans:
**12:33:13**
